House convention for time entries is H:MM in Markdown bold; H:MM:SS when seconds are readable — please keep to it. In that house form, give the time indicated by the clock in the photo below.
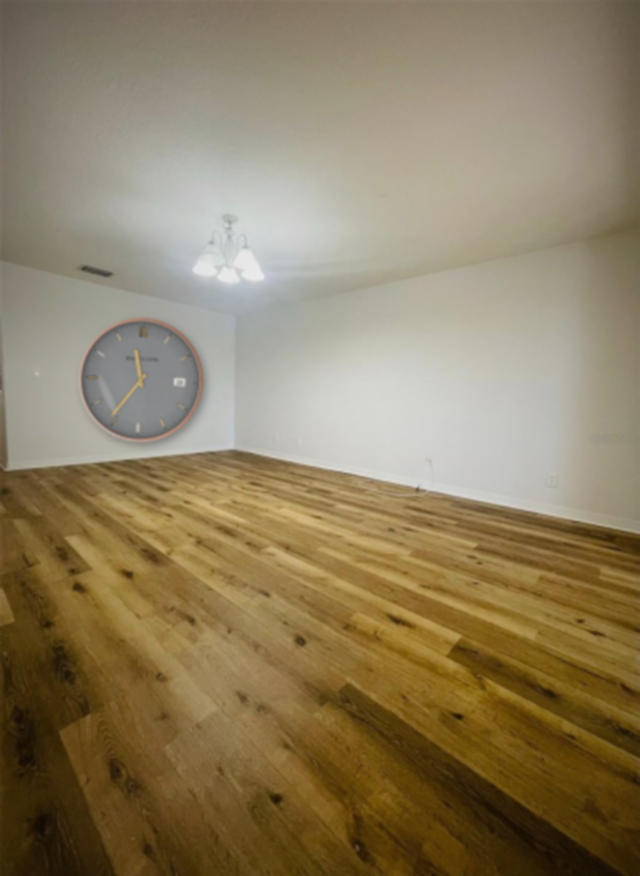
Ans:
**11:36**
